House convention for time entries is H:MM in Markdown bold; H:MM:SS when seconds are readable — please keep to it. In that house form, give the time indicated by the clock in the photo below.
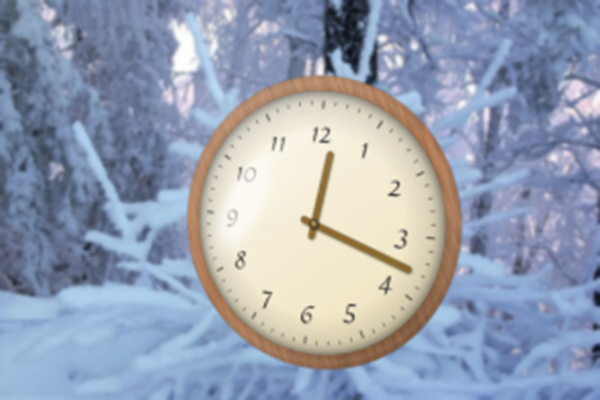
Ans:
**12:18**
